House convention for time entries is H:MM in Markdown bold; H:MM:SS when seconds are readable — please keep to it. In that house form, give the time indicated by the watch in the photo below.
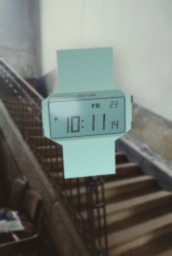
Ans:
**10:11**
